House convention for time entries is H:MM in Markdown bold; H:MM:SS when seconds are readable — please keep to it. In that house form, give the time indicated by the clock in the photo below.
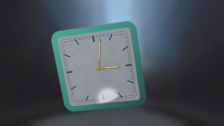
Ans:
**3:02**
